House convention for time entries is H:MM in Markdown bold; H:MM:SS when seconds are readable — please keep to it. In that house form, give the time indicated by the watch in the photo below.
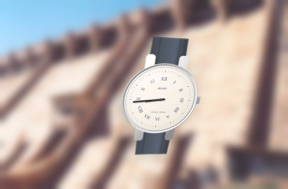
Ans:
**8:44**
